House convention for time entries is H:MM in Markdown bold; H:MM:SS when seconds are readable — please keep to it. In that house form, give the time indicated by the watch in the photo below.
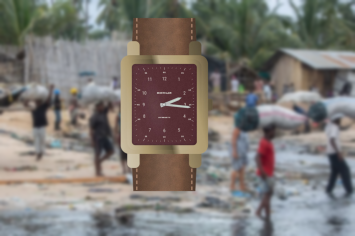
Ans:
**2:16**
